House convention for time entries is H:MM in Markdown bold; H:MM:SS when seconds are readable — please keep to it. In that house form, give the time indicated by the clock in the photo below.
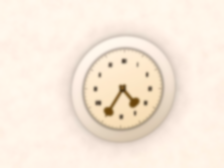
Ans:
**4:35**
